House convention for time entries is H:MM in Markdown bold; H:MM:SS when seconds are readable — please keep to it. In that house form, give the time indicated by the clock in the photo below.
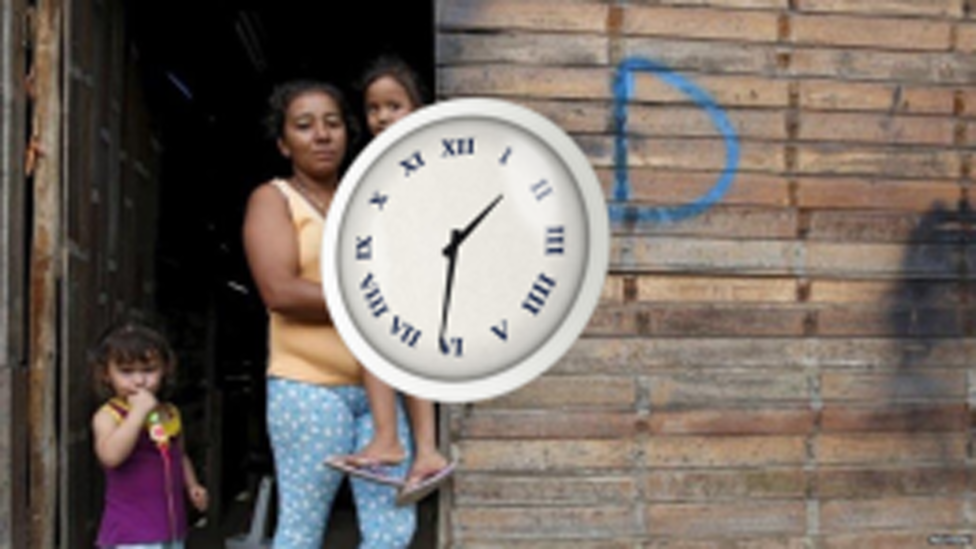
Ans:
**1:31**
